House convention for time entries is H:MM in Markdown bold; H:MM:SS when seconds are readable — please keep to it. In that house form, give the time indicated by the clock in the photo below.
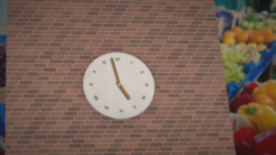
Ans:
**4:58**
